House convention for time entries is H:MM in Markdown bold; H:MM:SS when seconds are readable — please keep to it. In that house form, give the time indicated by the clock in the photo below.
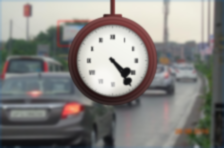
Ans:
**4:24**
